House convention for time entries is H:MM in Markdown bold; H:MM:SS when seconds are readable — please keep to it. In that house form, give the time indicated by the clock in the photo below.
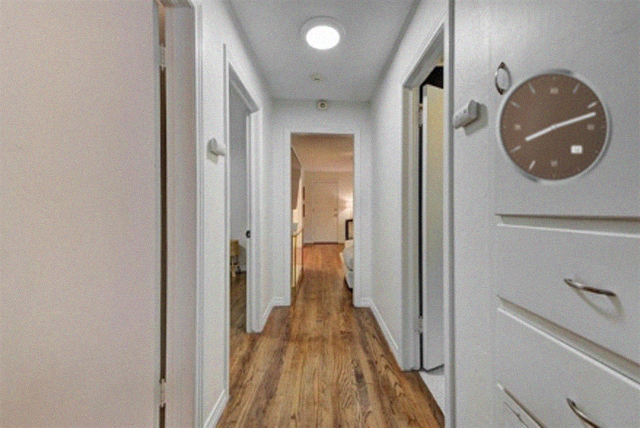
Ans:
**8:12**
